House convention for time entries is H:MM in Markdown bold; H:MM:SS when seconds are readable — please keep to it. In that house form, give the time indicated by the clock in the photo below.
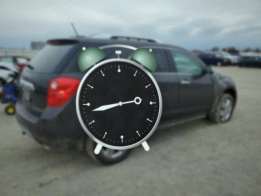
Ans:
**2:43**
